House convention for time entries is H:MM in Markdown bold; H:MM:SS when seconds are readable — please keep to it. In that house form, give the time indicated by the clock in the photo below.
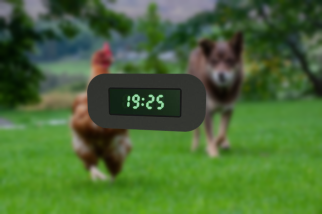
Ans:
**19:25**
